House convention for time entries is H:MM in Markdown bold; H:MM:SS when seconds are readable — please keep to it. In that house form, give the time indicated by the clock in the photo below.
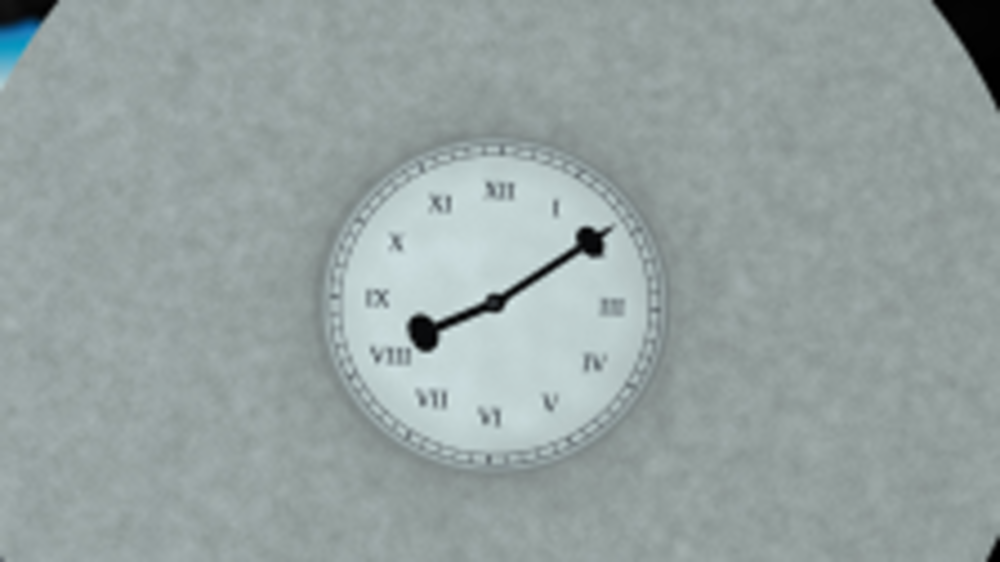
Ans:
**8:09**
